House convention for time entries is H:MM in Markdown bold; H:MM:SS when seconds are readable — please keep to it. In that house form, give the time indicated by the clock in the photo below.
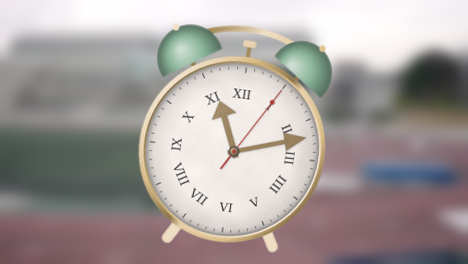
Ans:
**11:12:05**
